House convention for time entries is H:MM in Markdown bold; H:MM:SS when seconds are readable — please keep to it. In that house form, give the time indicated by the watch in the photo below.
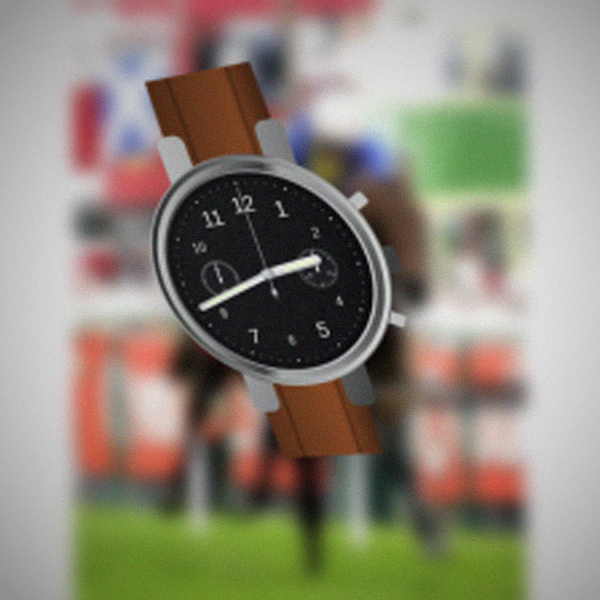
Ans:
**2:42**
